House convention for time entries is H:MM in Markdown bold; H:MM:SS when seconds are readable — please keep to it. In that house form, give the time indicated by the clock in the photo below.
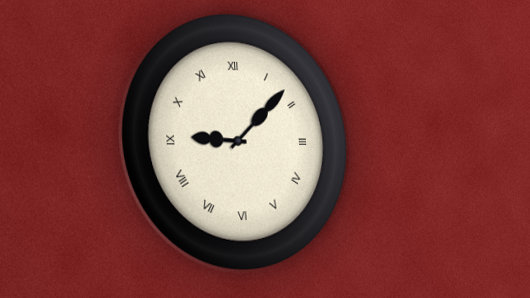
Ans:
**9:08**
